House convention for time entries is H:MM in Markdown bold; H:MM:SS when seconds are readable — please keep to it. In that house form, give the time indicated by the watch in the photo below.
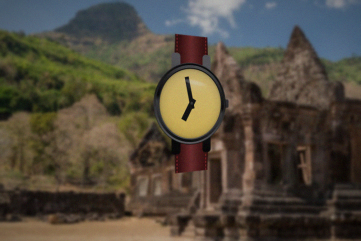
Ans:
**6:58**
